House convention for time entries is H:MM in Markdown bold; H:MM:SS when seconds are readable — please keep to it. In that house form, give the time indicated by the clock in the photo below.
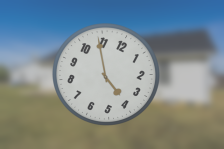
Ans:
**3:54**
